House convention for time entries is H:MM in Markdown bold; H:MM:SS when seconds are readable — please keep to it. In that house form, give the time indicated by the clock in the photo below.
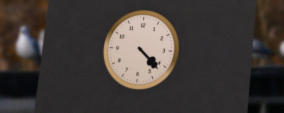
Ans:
**4:22**
